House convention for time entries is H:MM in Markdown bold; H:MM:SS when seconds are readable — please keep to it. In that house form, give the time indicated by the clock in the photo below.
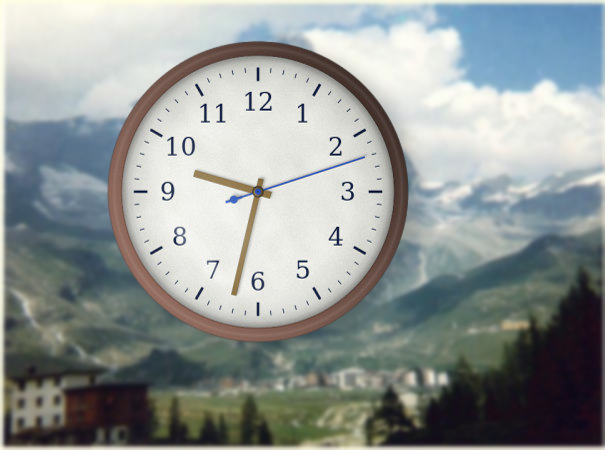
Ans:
**9:32:12**
